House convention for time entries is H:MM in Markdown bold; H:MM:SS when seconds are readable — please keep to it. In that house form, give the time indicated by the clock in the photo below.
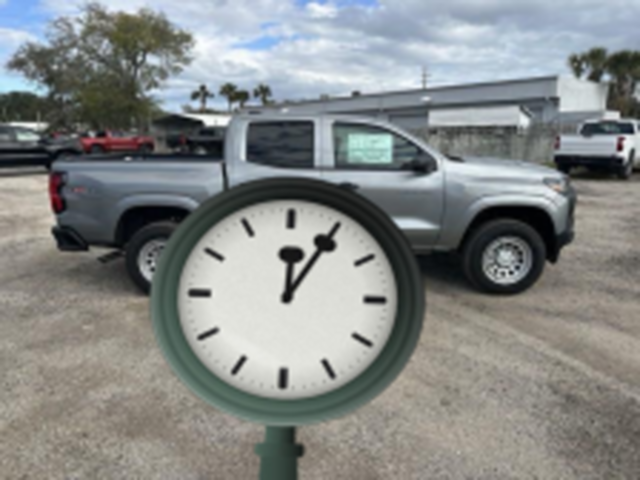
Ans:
**12:05**
